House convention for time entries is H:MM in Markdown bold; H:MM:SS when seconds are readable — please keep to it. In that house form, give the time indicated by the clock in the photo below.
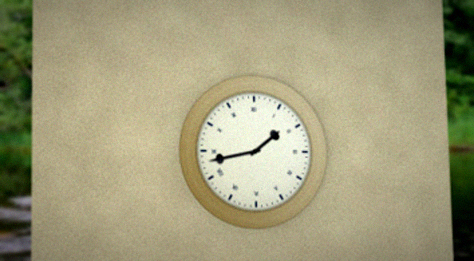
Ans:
**1:43**
